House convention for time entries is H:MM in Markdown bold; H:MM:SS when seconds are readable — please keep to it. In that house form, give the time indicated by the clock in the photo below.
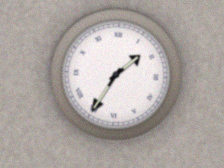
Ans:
**1:35**
